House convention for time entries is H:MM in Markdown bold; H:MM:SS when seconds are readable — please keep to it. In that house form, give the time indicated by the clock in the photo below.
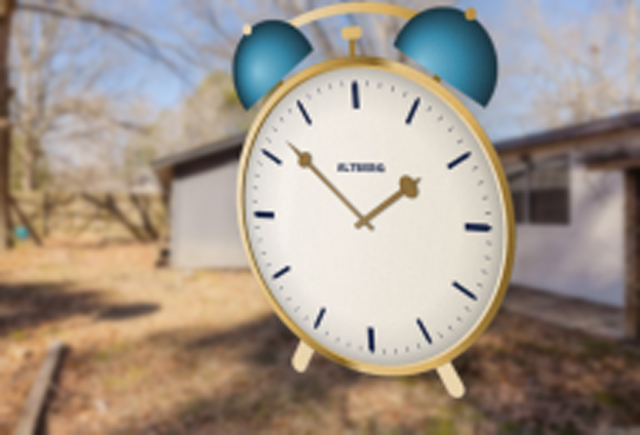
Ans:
**1:52**
